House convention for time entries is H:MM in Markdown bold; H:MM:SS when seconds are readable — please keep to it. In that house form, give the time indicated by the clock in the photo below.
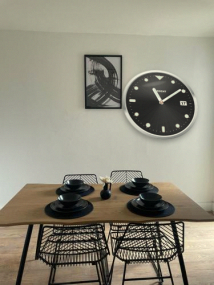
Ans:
**11:09**
